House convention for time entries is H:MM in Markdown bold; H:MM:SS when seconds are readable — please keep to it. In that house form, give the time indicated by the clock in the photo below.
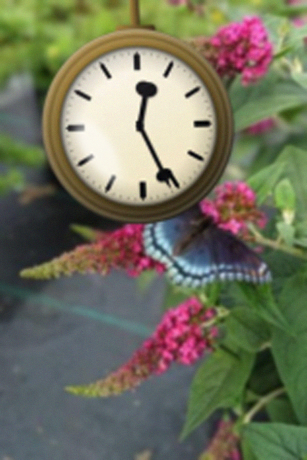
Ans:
**12:26**
